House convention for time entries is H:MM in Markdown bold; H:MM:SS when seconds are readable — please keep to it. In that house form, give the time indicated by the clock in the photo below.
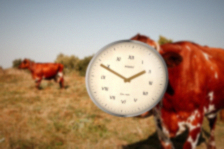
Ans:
**1:49**
